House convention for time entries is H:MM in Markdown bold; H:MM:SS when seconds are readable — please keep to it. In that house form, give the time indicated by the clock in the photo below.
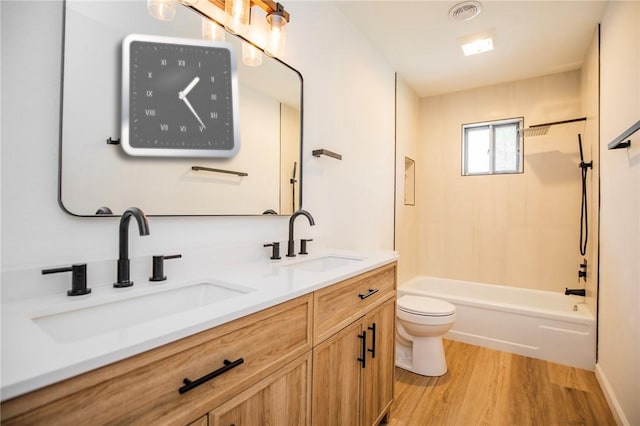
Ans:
**1:24**
